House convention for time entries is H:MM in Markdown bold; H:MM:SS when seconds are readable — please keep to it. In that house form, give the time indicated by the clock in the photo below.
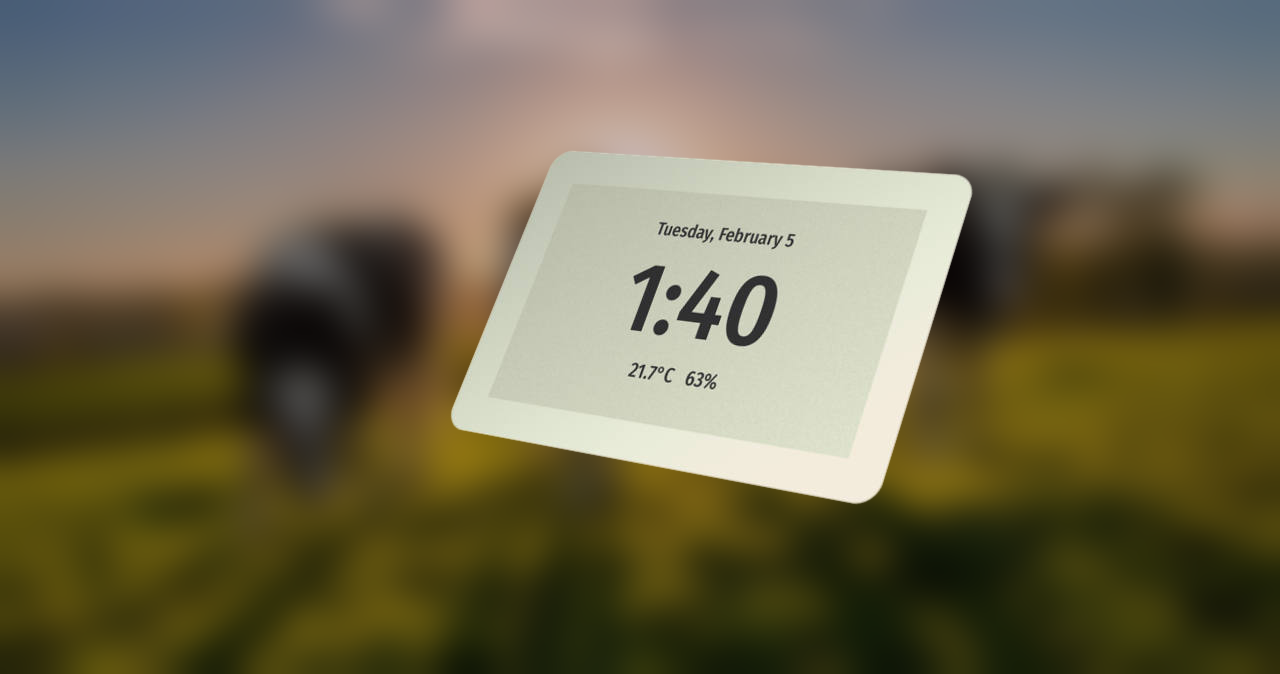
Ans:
**1:40**
